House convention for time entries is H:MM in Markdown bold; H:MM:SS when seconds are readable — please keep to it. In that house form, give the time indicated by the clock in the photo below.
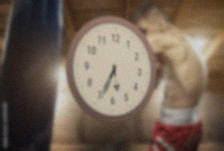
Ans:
**5:34**
